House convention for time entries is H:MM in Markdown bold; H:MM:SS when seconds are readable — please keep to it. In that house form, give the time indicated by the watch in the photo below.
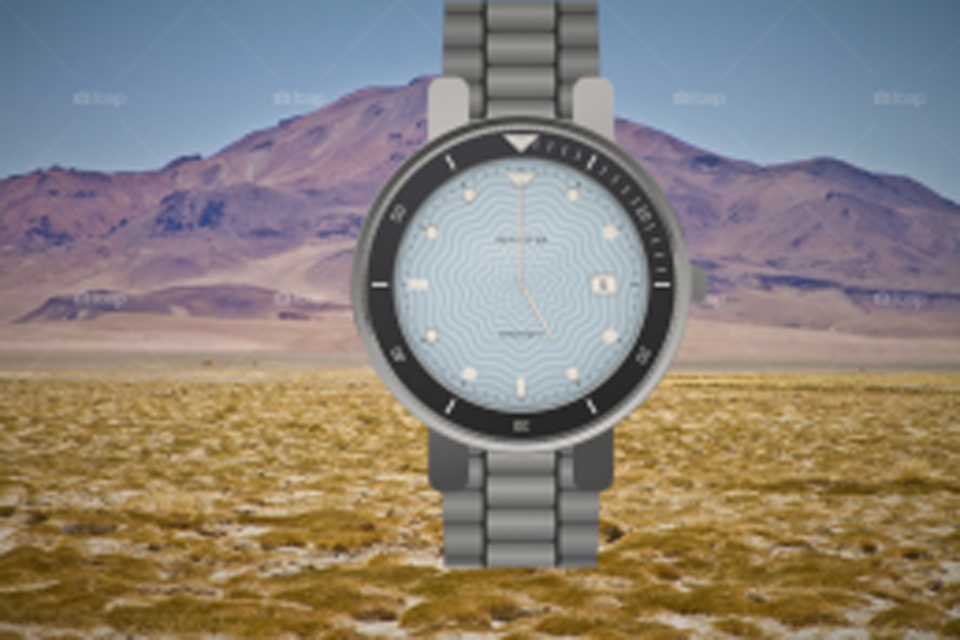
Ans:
**5:00**
